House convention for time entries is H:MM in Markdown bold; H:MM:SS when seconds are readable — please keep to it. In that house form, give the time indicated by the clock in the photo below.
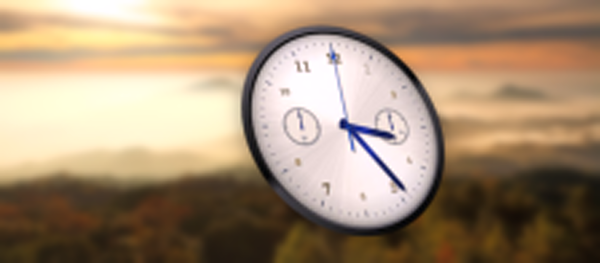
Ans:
**3:24**
